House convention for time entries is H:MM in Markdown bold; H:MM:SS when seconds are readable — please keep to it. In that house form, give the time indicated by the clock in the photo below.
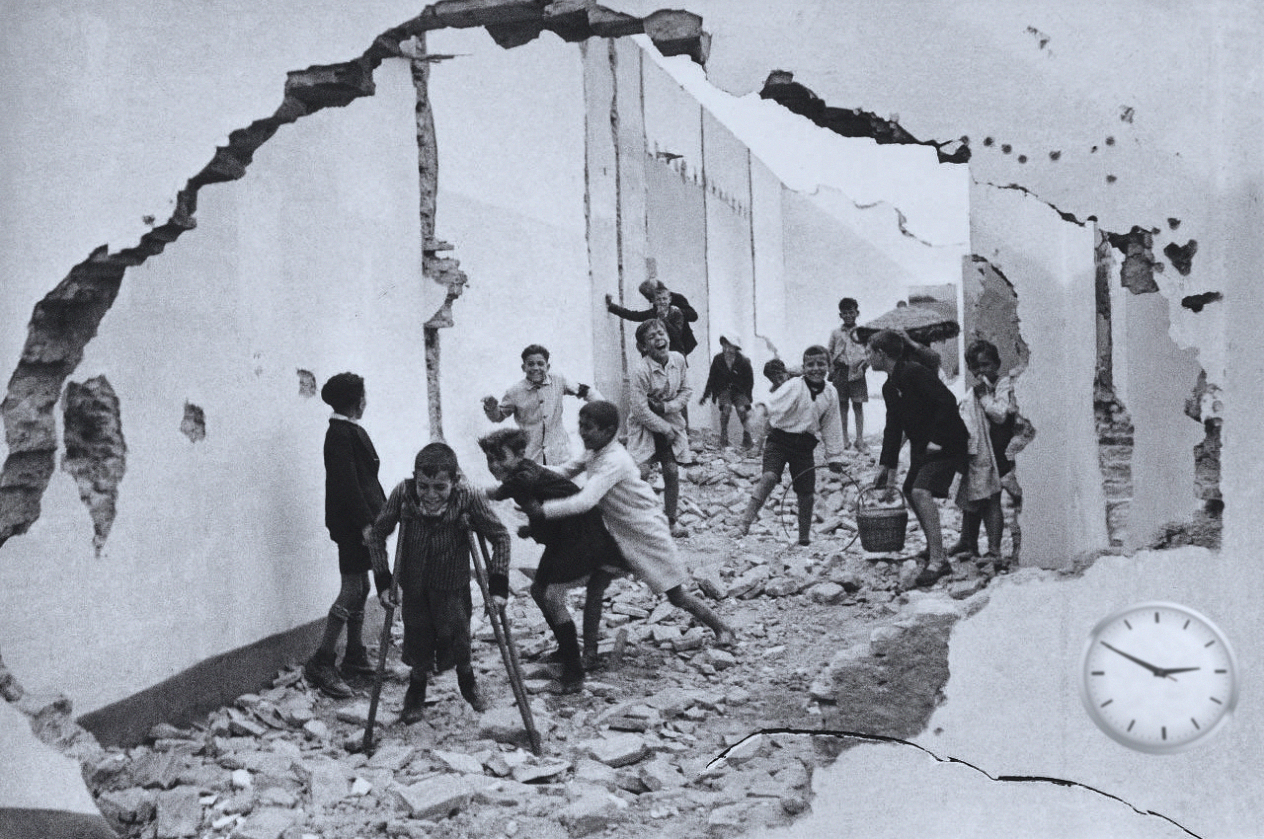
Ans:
**2:49:50**
